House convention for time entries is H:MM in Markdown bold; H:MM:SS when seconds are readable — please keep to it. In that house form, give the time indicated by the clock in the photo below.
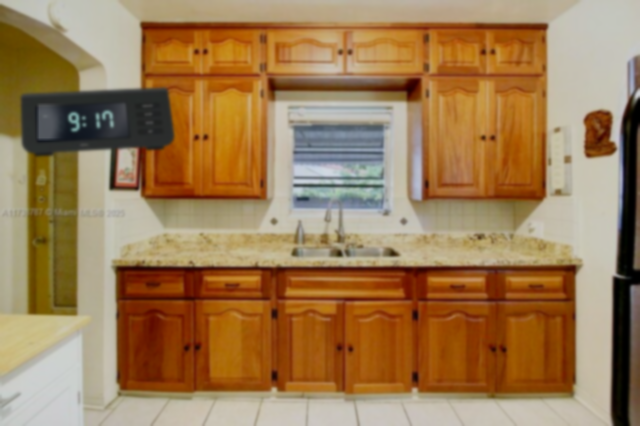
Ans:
**9:17**
